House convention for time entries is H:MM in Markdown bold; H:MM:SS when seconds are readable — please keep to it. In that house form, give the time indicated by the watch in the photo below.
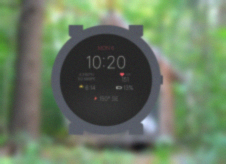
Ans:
**10:20**
